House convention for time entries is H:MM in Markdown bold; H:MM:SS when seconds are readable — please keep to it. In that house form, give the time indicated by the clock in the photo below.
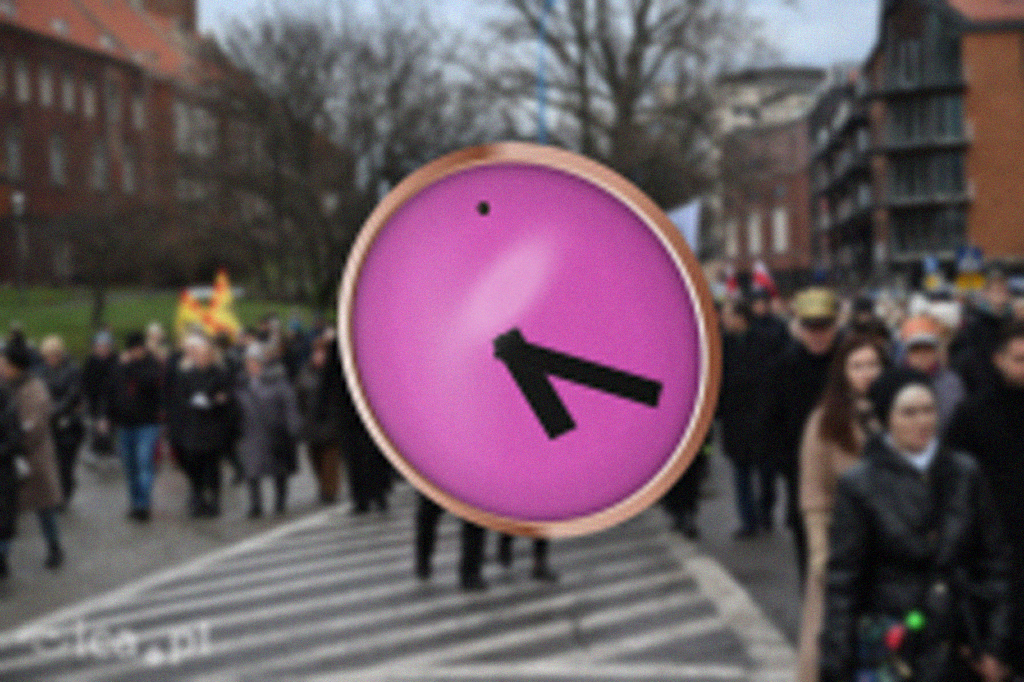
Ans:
**5:19**
